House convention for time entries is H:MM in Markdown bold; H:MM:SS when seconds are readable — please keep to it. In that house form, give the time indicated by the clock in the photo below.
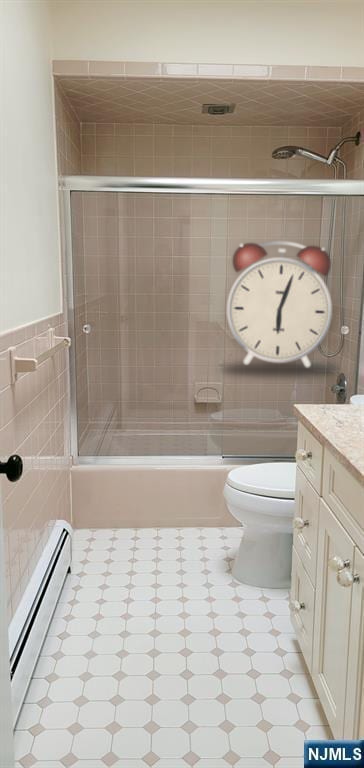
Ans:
**6:03**
